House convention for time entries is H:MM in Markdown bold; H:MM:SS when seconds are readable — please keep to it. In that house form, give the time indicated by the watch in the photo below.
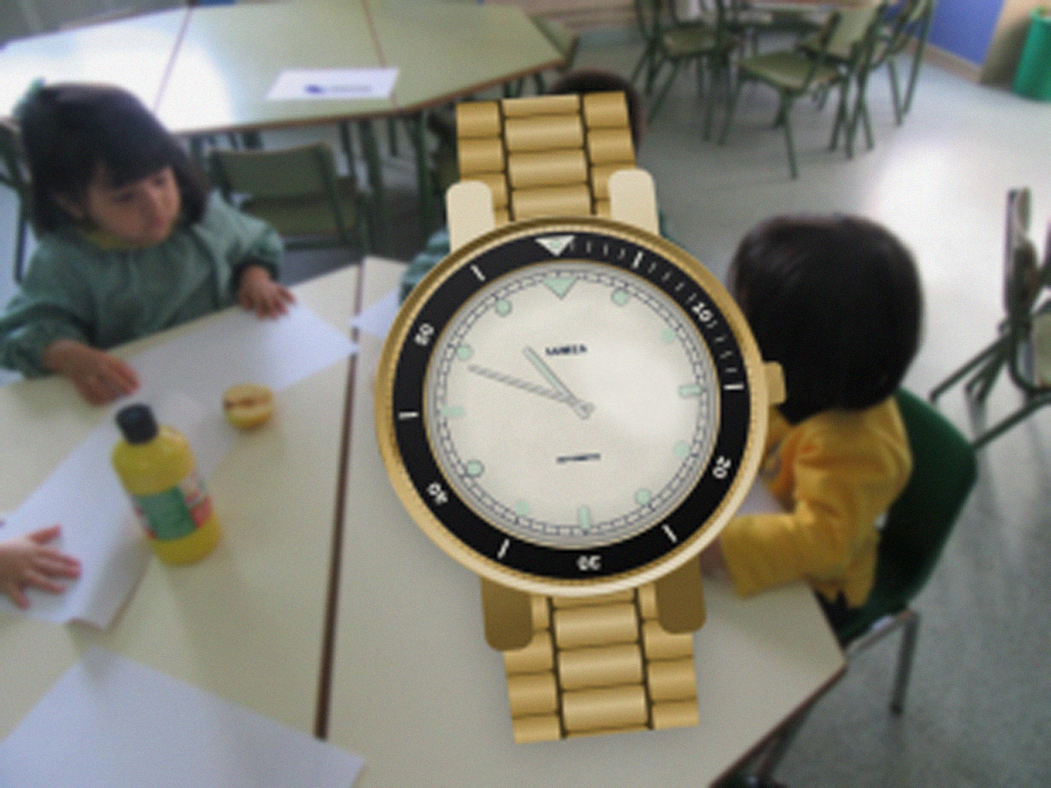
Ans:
**10:49**
